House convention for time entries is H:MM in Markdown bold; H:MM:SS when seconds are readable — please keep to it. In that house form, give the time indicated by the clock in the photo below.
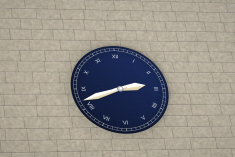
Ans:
**2:42**
